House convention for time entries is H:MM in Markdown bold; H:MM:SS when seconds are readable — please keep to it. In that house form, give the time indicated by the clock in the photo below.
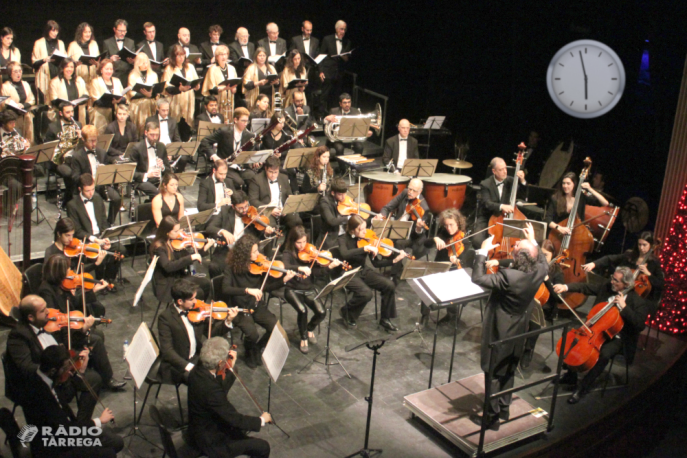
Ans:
**5:58**
